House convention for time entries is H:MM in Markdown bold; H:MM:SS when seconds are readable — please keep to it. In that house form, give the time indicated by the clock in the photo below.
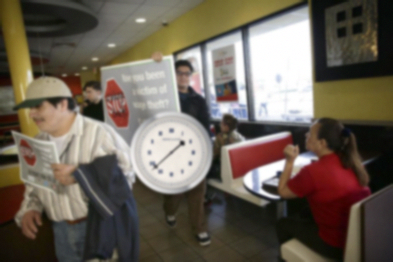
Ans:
**1:38**
